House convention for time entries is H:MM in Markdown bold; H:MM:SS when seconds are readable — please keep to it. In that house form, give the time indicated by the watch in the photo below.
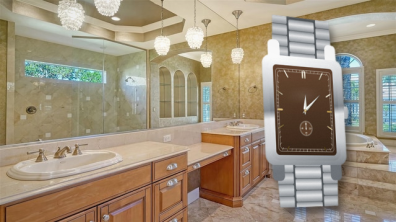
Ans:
**12:08**
